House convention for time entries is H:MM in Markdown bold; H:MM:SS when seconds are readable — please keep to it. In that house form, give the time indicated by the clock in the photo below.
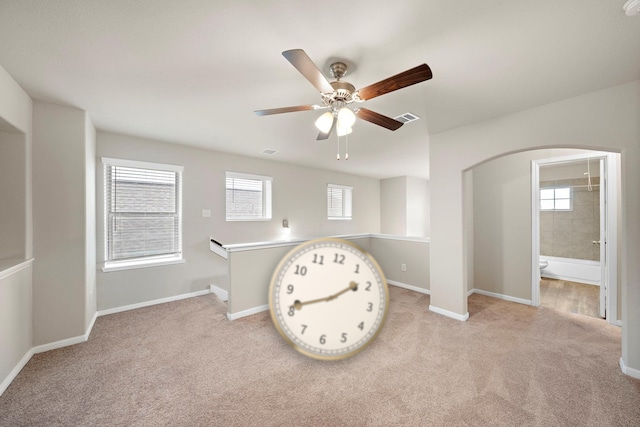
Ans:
**1:41**
